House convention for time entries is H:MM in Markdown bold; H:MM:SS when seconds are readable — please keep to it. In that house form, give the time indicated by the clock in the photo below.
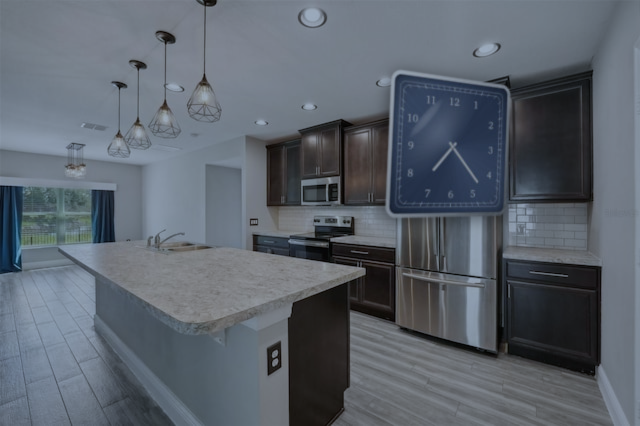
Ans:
**7:23**
